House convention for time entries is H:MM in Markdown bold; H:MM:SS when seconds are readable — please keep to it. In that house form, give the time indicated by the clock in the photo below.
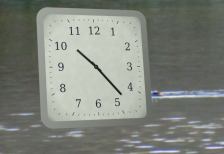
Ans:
**10:23**
